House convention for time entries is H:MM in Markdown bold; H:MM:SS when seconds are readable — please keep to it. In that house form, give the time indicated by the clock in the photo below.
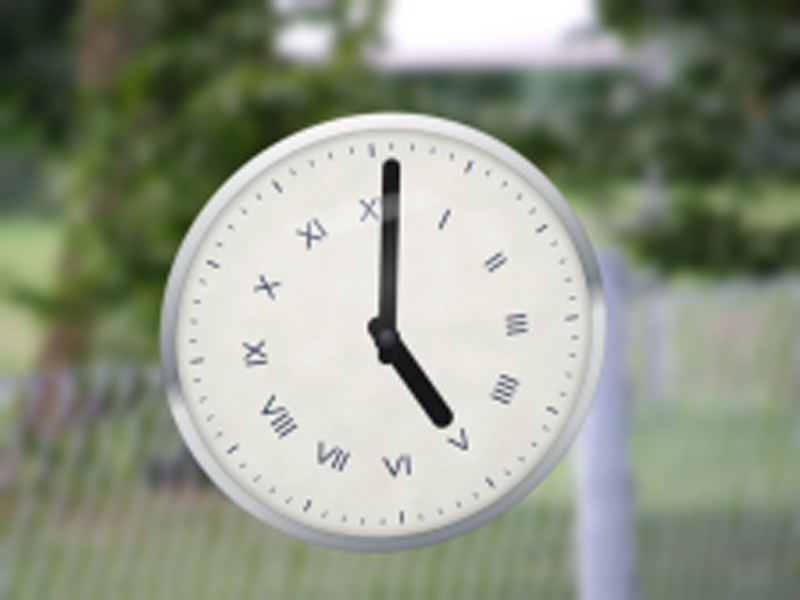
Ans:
**5:01**
